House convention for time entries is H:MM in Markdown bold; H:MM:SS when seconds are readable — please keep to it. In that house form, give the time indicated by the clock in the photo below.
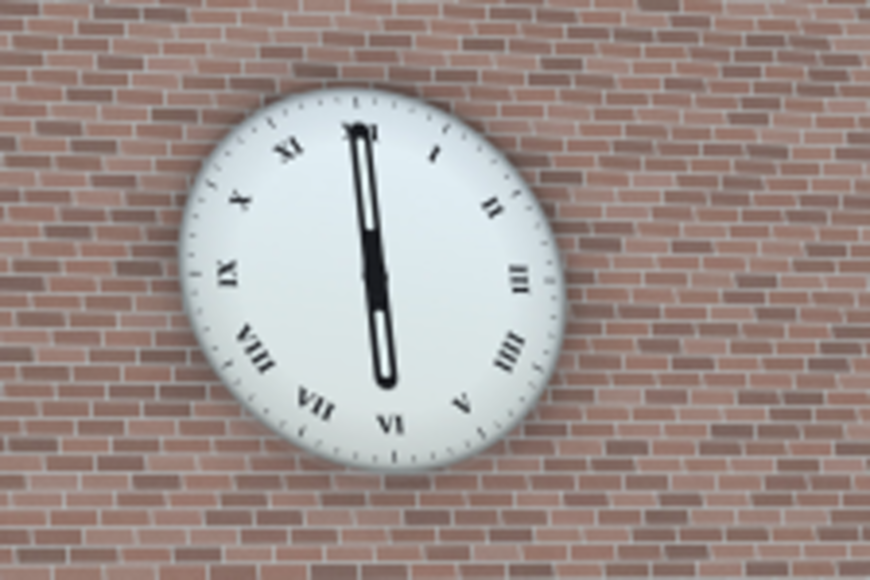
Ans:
**6:00**
